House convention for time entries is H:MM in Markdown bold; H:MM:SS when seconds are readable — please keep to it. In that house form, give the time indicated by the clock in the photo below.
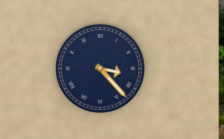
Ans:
**3:23**
